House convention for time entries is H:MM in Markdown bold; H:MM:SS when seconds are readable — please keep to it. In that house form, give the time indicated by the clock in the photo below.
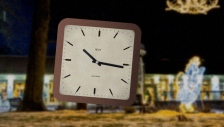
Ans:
**10:16**
